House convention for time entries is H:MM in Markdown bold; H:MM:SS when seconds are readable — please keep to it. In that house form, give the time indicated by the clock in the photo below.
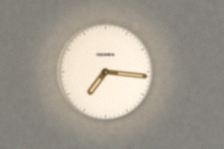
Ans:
**7:16**
